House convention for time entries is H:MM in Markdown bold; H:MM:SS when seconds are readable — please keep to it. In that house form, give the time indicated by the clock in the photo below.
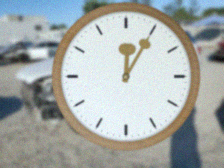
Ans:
**12:05**
